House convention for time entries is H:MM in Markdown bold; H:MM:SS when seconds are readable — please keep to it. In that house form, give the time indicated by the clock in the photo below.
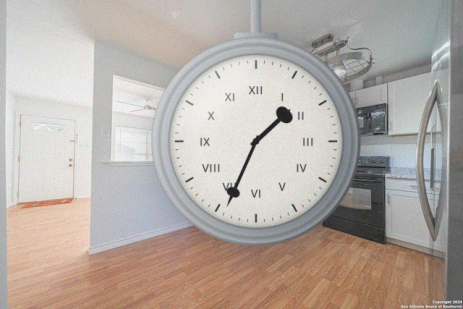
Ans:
**1:34**
